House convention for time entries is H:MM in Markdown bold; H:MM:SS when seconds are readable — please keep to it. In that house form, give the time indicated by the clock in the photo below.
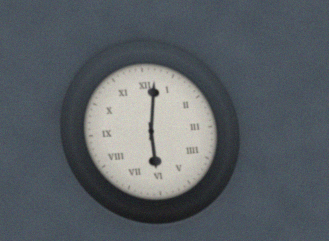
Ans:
**6:02**
